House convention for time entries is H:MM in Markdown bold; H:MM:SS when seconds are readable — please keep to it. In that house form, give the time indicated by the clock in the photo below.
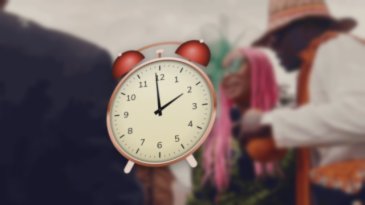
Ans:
**1:59**
